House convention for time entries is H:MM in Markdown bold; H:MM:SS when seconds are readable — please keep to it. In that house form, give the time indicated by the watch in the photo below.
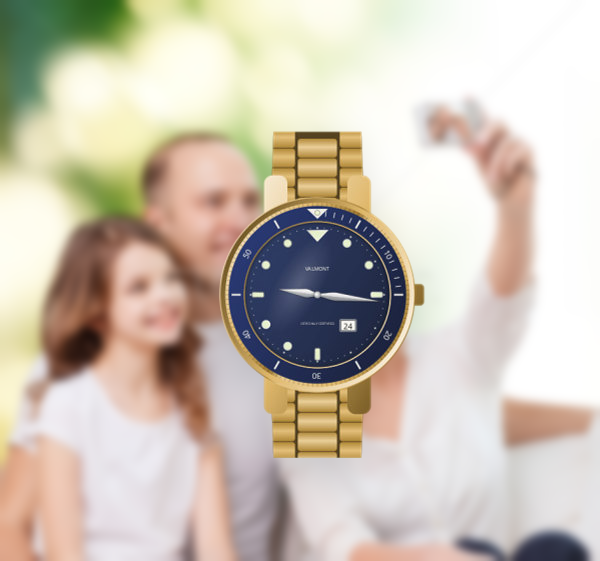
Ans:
**9:16**
